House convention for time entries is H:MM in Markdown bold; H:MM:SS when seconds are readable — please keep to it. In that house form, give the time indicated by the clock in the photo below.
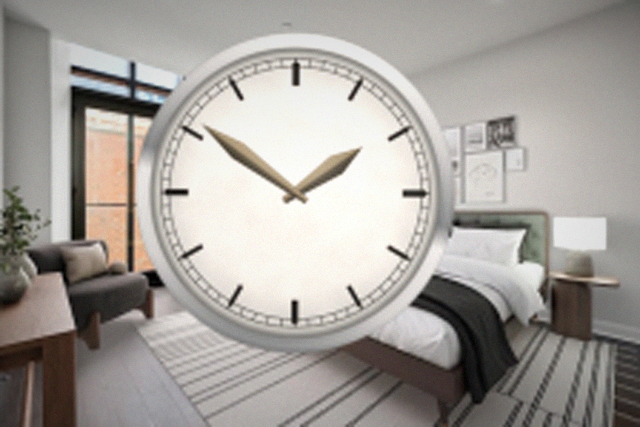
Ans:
**1:51**
